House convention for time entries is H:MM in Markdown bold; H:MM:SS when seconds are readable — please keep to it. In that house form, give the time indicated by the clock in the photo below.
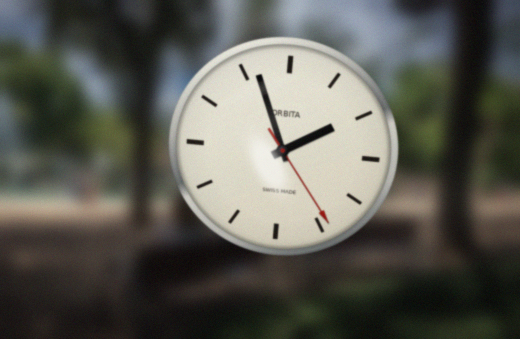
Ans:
**1:56:24**
